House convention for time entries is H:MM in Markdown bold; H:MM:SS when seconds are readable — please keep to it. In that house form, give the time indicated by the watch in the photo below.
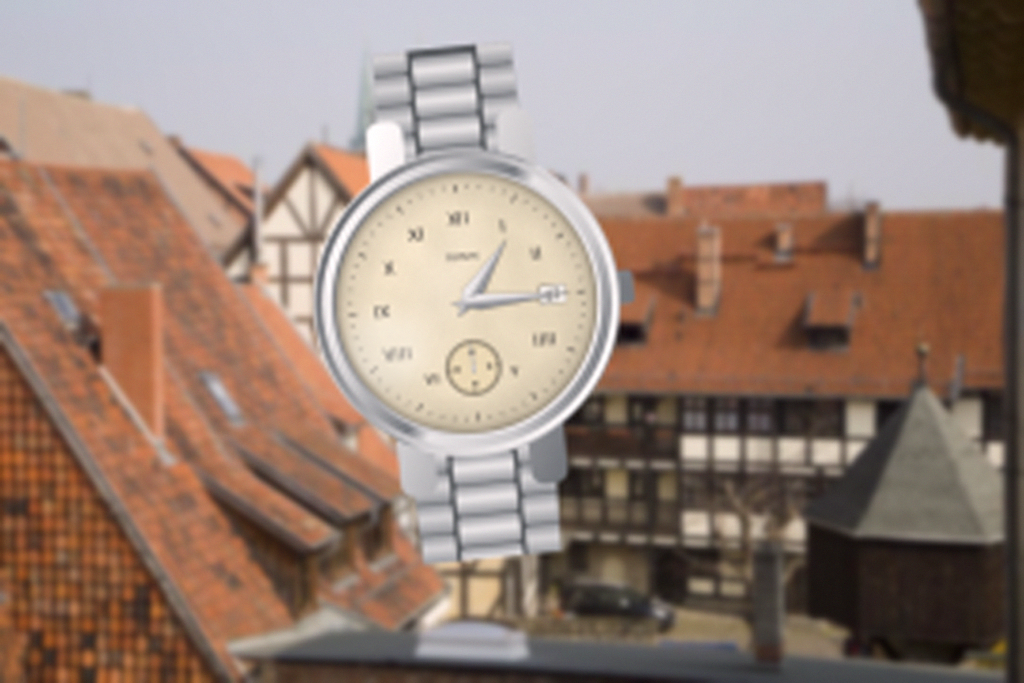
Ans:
**1:15**
